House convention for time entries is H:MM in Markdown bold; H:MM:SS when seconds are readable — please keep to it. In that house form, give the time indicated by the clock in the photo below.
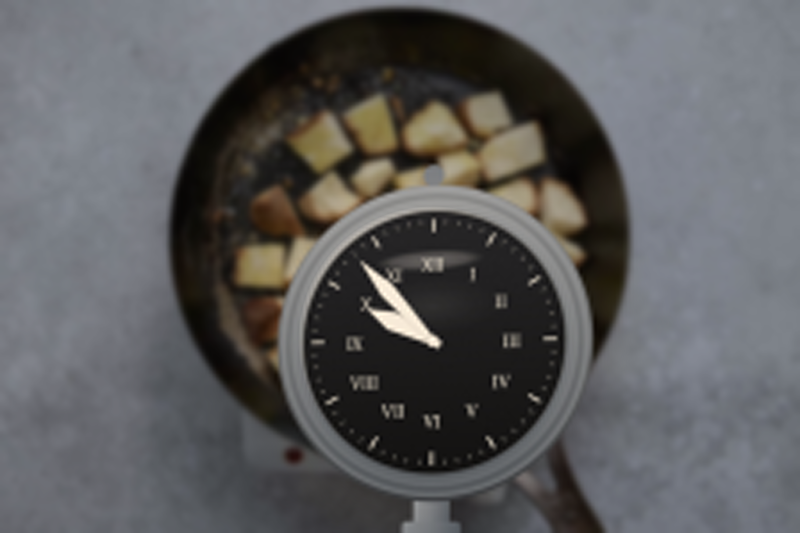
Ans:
**9:53**
